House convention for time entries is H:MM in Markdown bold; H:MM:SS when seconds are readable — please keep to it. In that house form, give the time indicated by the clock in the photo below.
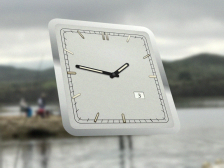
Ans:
**1:47**
